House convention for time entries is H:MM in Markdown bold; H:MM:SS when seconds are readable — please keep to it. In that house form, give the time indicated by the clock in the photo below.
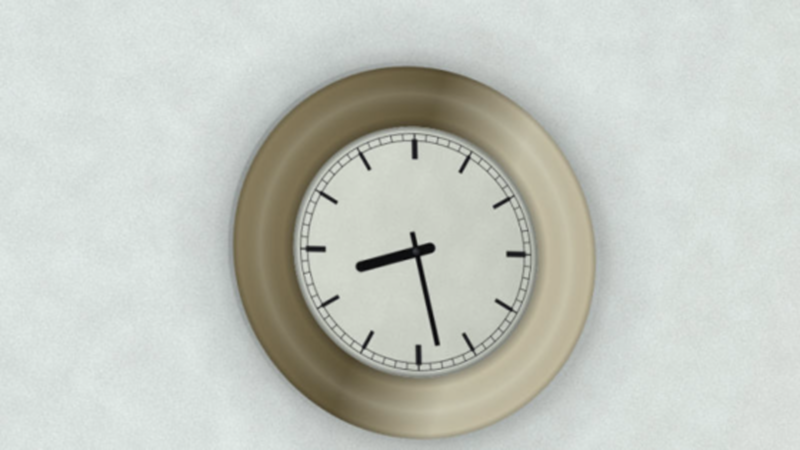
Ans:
**8:28**
